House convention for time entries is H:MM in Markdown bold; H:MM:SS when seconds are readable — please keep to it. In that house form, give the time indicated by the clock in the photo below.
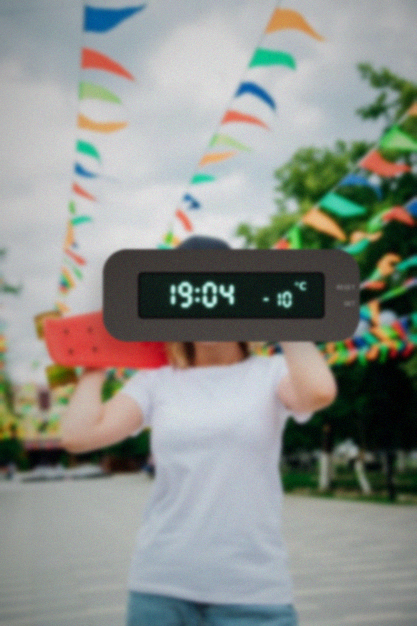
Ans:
**19:04**
